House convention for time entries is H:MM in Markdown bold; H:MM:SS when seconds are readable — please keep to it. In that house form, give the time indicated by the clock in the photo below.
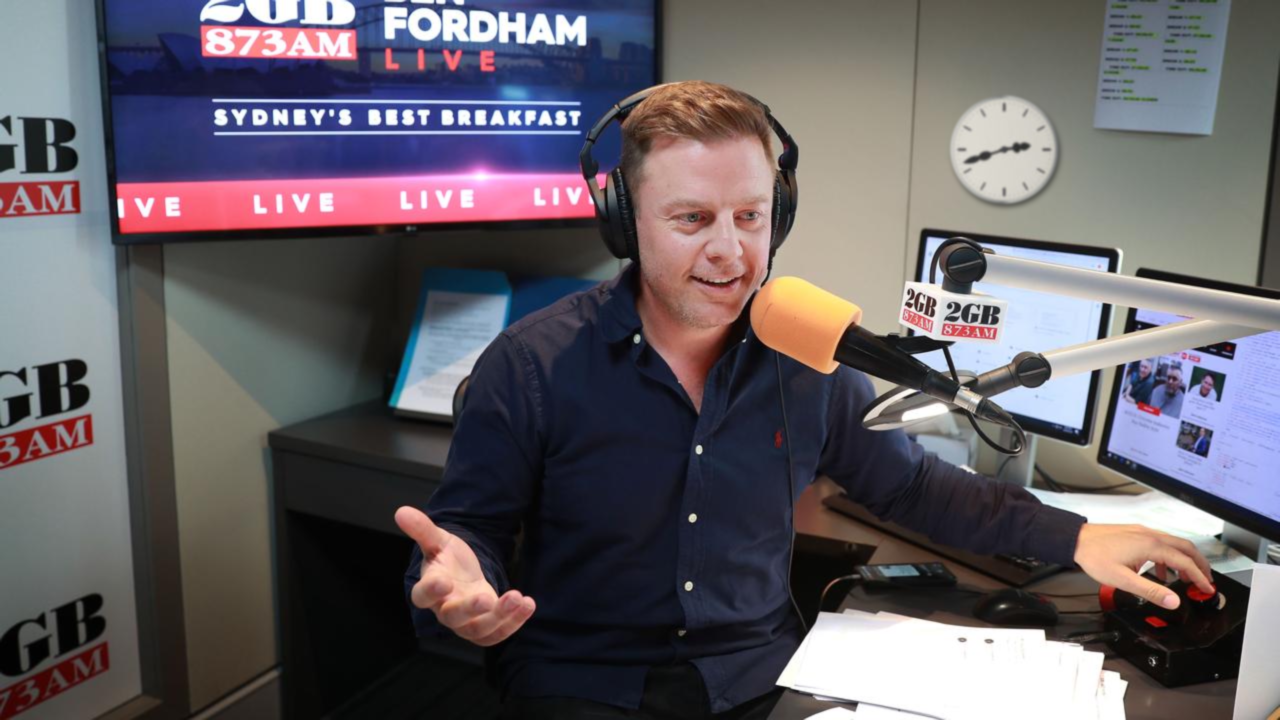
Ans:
**2:42**
